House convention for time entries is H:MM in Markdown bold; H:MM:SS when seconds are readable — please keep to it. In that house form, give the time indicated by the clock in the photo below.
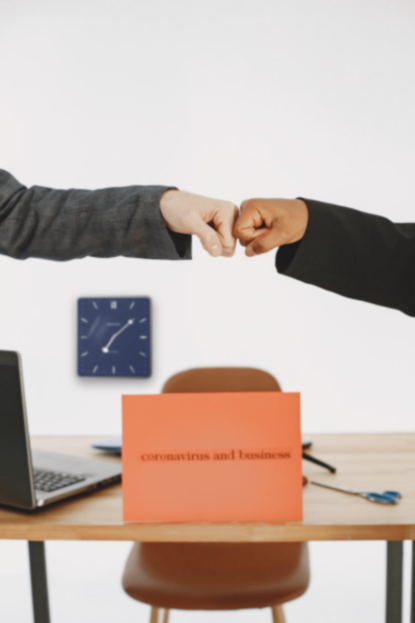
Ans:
**7:08**
